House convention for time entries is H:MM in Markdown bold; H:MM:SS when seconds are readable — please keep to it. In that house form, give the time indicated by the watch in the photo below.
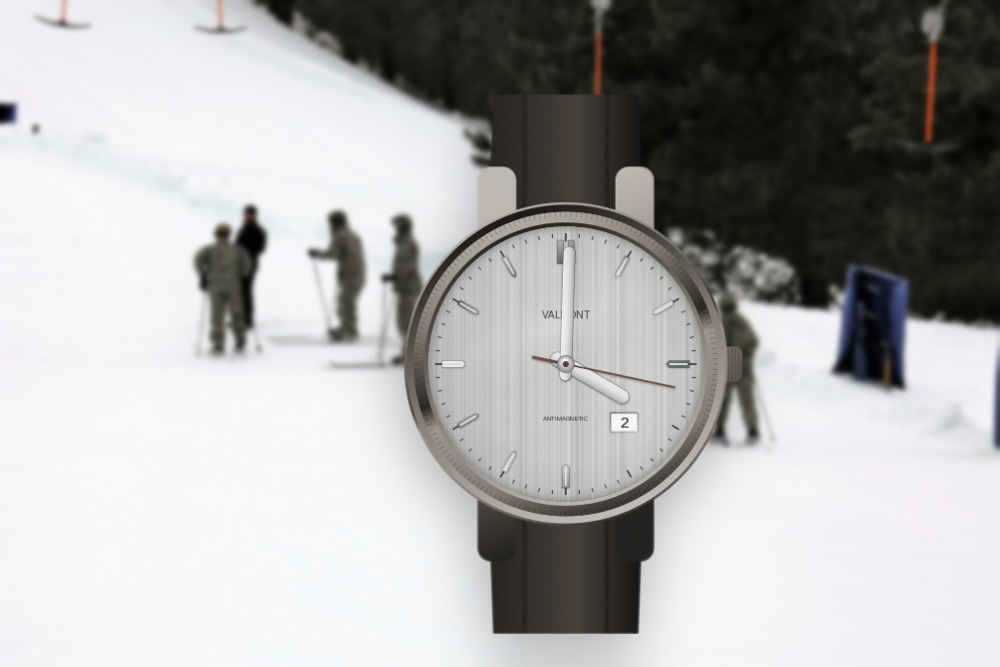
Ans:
**4:00:17**
